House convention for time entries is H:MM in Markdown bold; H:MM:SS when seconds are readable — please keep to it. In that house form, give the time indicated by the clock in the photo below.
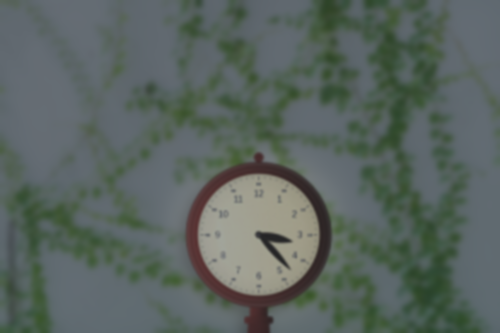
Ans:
**3:23**
